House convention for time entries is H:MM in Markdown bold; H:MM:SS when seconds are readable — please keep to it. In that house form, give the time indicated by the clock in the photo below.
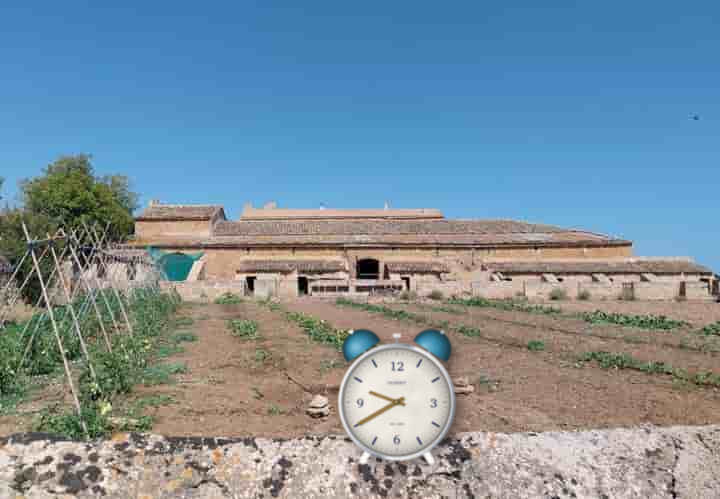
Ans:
**9:40**
